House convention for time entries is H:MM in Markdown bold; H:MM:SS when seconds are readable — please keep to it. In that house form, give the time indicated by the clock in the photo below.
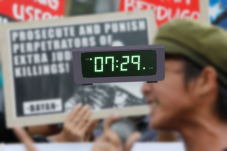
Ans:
**7:29**
